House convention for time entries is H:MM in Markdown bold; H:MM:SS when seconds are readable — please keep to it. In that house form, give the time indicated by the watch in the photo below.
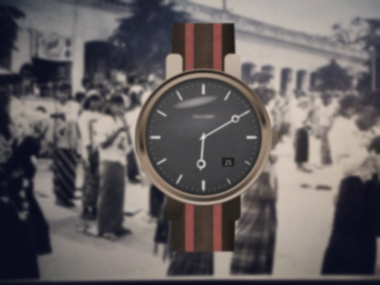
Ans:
**6:10**
